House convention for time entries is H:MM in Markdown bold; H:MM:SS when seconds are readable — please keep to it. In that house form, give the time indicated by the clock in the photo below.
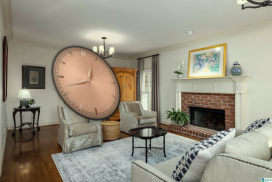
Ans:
**12:42**
